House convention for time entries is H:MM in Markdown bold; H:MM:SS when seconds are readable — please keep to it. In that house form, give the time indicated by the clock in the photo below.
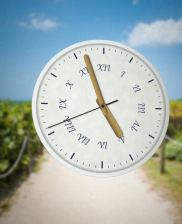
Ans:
**4:56:41**
